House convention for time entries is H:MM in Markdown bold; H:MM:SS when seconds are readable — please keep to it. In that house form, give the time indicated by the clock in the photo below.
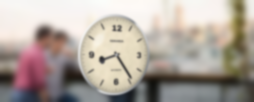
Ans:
**8:24**
